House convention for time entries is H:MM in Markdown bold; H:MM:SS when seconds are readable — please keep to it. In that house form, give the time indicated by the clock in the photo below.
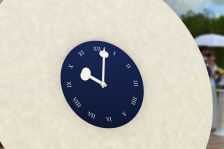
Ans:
**10:02**
